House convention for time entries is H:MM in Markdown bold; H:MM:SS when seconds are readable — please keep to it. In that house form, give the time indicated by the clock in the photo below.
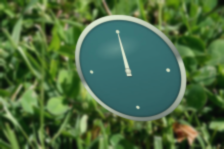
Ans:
**12:00**
